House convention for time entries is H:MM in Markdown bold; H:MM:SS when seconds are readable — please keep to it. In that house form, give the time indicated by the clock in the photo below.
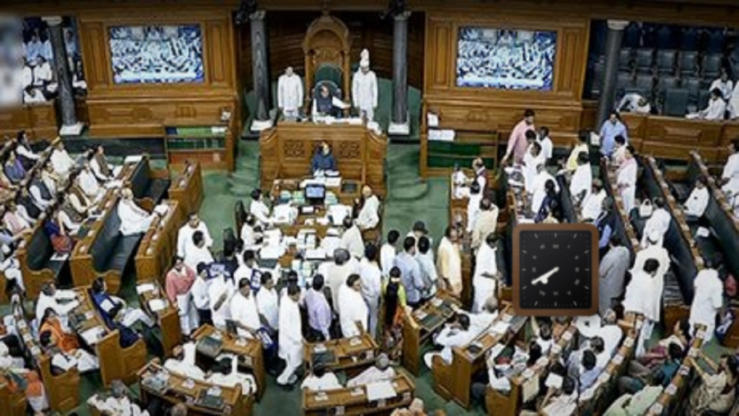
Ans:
**7:40**
